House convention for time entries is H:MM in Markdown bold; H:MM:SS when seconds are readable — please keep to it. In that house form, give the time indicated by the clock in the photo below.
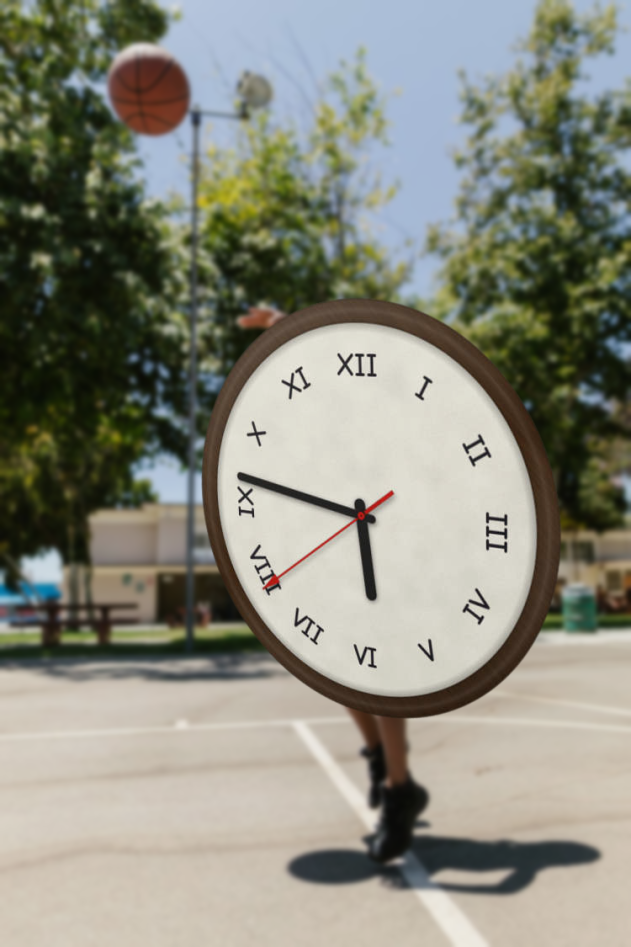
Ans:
**5:46:39**
